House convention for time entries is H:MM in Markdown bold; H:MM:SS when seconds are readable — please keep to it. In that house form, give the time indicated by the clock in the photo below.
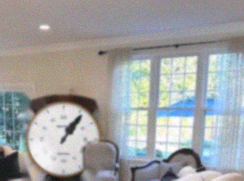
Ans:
**1:06**
